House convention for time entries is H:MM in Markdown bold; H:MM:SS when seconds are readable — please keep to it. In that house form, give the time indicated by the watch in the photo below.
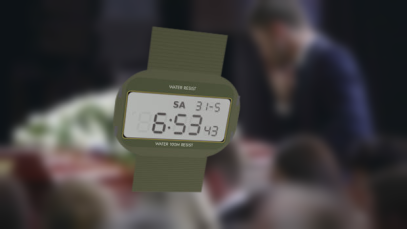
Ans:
**6:53:43**
